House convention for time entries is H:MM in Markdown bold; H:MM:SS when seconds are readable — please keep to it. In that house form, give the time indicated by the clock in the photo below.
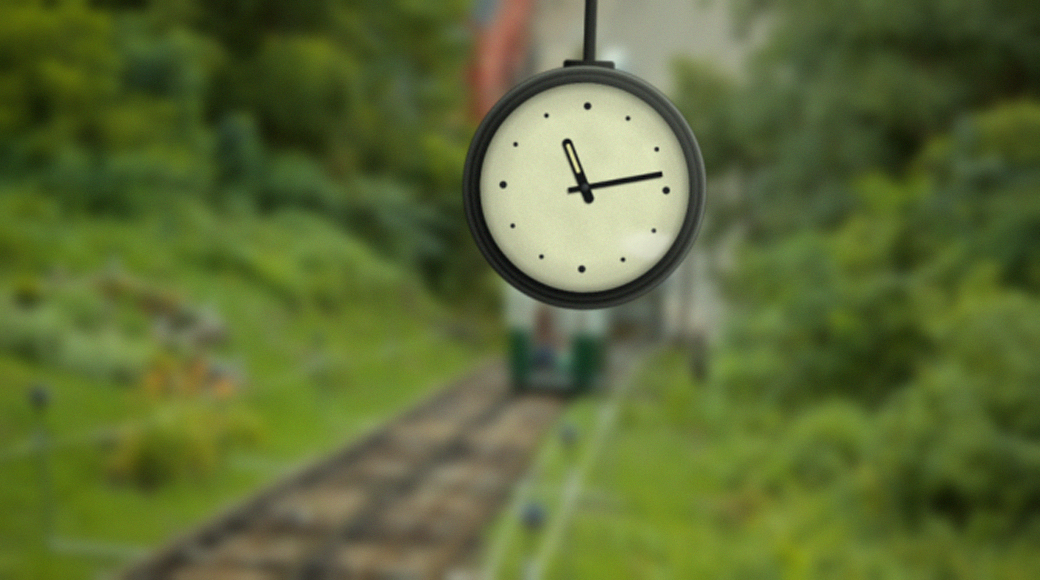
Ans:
**11:13**
